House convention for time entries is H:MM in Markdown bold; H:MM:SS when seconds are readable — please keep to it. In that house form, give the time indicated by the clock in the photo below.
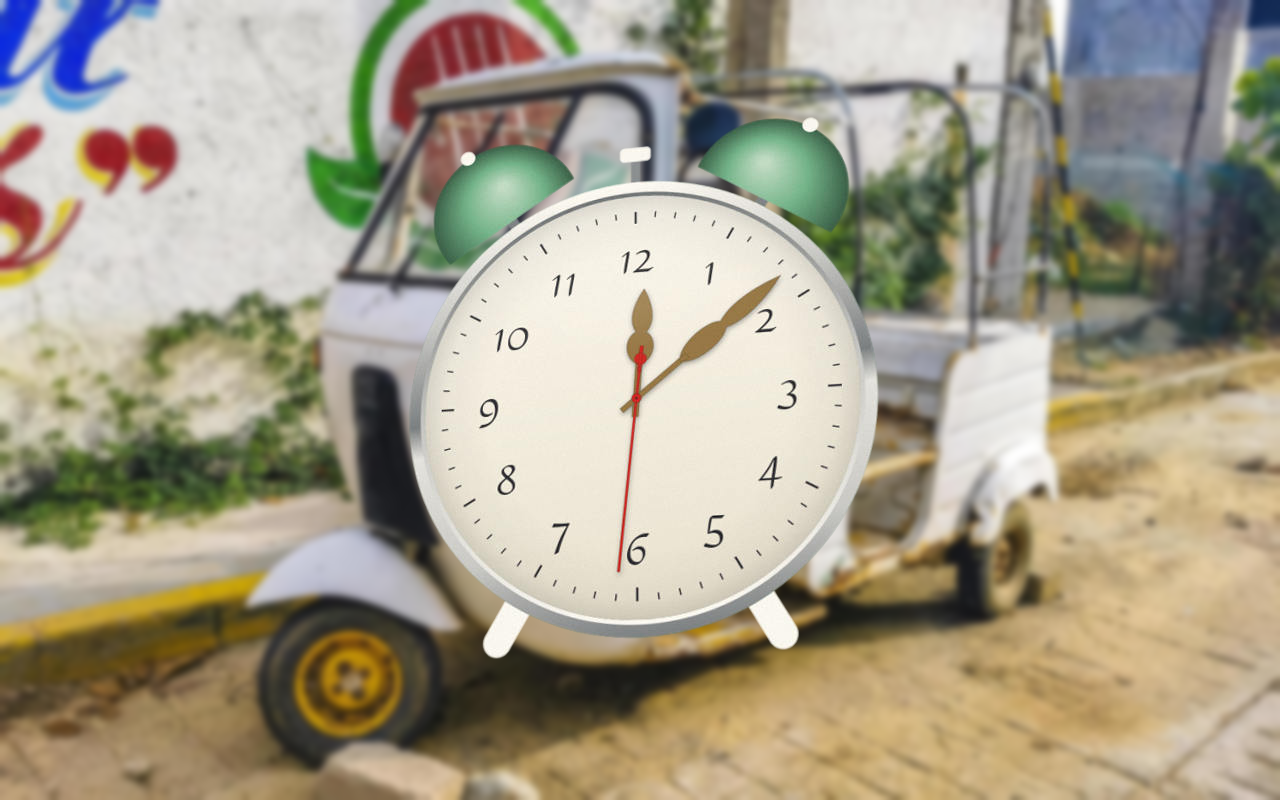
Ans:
**12:08:31**
